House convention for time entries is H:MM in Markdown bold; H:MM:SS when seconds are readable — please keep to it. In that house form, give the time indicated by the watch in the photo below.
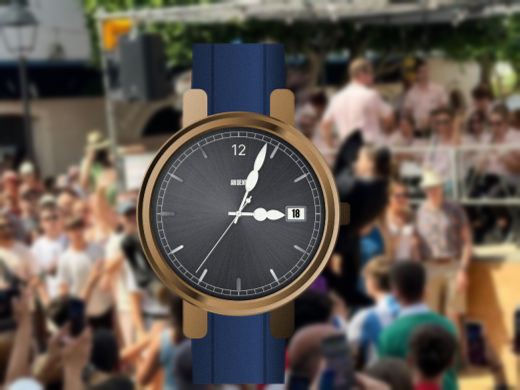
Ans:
**3:03:36**
